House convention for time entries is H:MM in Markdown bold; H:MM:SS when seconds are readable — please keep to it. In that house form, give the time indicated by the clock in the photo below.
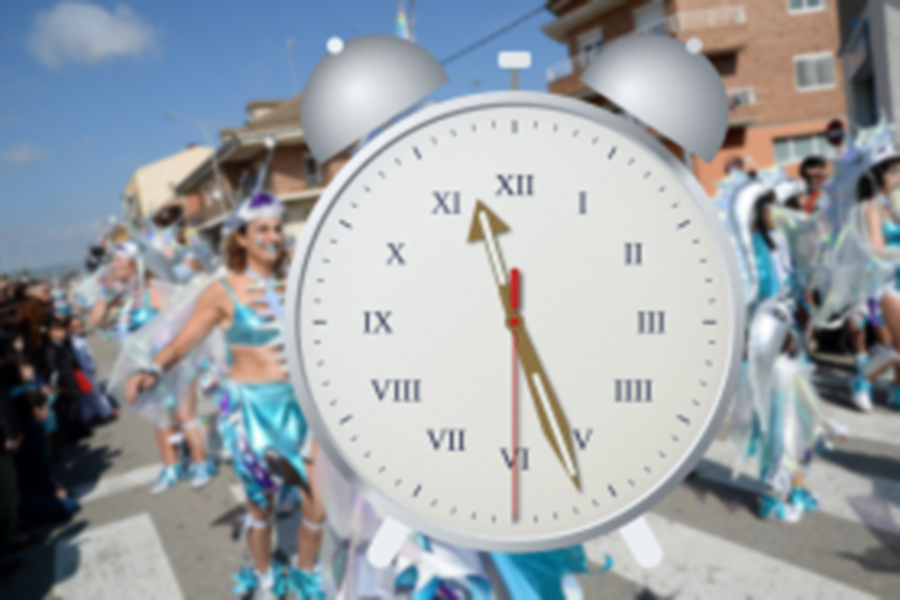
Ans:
**11:26:30**
